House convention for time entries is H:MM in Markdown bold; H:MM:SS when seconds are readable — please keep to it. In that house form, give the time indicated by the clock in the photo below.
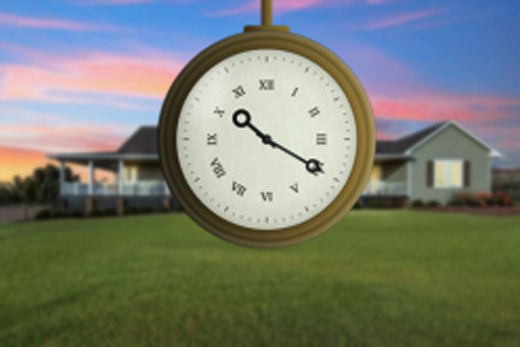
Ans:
**10:20**
